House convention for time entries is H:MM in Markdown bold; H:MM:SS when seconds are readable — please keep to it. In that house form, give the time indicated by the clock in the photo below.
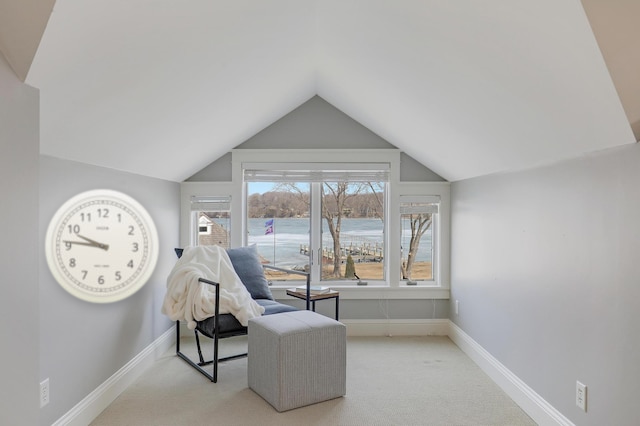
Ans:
**9:46**
